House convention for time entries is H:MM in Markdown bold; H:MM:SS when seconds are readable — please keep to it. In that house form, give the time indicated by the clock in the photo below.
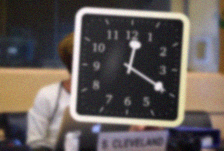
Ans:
**12:20**
